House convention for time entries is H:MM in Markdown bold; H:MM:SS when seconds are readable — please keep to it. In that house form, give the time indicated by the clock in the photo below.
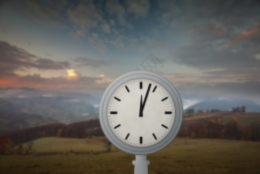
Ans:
**12:03**
